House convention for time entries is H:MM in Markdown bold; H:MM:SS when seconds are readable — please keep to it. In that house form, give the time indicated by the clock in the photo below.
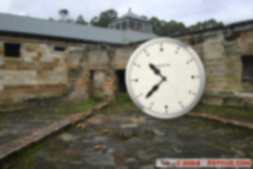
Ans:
**10:38**
